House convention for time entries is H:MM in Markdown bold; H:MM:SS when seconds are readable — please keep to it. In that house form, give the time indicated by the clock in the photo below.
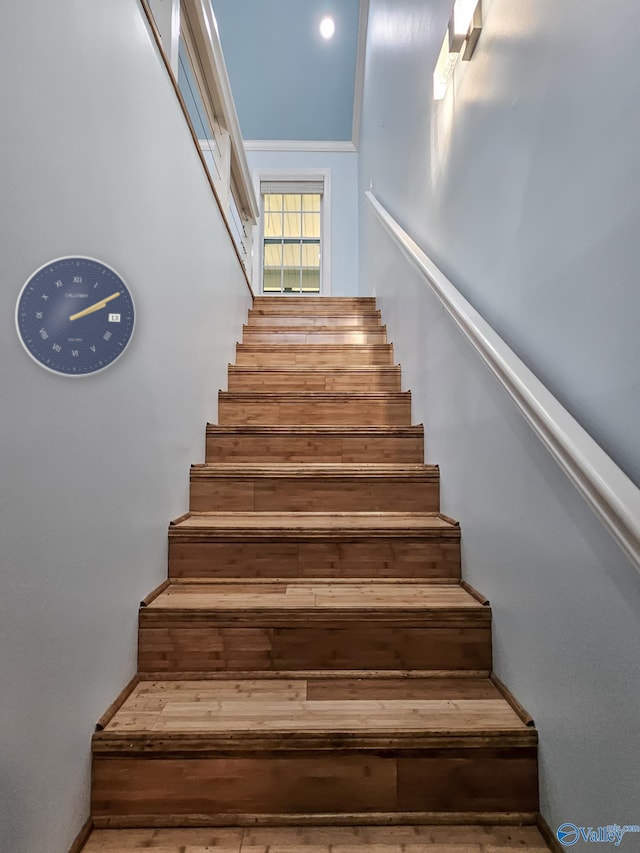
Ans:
**2:10**
